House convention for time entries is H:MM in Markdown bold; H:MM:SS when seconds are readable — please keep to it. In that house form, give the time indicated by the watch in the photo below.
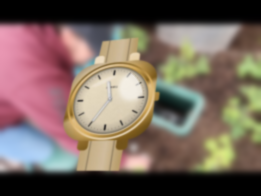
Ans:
**11:35**
